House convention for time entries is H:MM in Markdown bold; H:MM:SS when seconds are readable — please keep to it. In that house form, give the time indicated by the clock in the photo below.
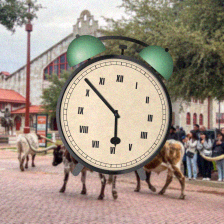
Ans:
**5:52**
